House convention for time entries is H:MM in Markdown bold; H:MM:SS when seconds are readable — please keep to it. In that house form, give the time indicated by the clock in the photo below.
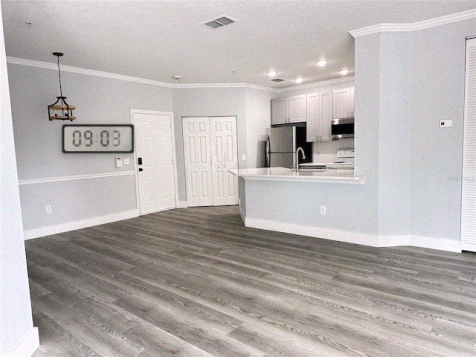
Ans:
**9:03**
